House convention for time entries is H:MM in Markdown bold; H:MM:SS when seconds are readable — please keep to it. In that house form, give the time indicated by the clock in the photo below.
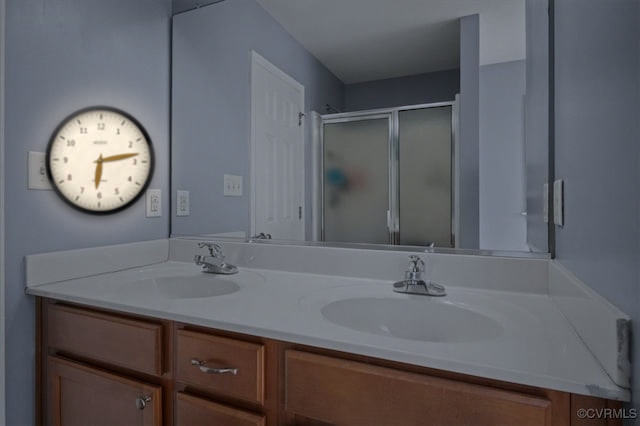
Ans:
**6:13**
